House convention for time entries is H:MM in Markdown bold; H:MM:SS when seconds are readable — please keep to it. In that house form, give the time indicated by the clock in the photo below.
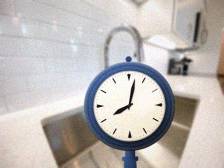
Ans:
**8:02**
